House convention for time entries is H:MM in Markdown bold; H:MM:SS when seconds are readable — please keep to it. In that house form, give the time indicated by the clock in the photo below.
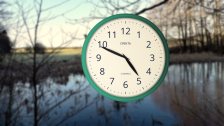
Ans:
**4:49**
